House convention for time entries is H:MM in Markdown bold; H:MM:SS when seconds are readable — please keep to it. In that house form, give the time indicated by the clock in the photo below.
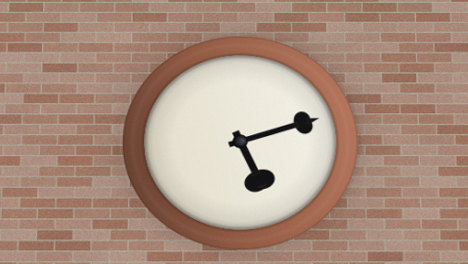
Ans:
**5:12**
